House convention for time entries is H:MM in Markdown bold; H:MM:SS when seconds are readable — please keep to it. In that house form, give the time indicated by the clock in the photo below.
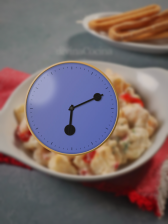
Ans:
**6:11**
